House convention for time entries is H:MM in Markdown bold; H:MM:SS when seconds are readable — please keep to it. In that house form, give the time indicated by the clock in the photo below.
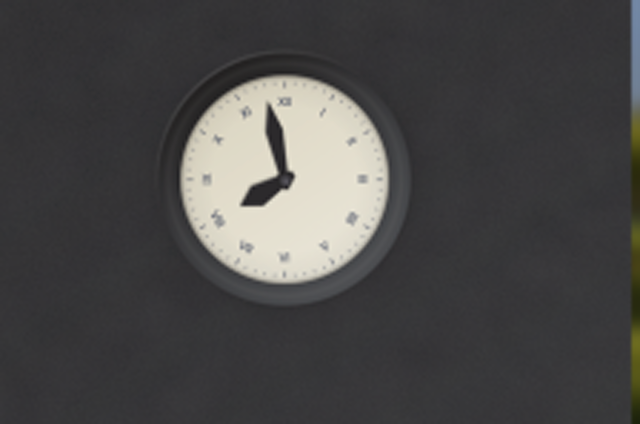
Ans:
**7:58**
